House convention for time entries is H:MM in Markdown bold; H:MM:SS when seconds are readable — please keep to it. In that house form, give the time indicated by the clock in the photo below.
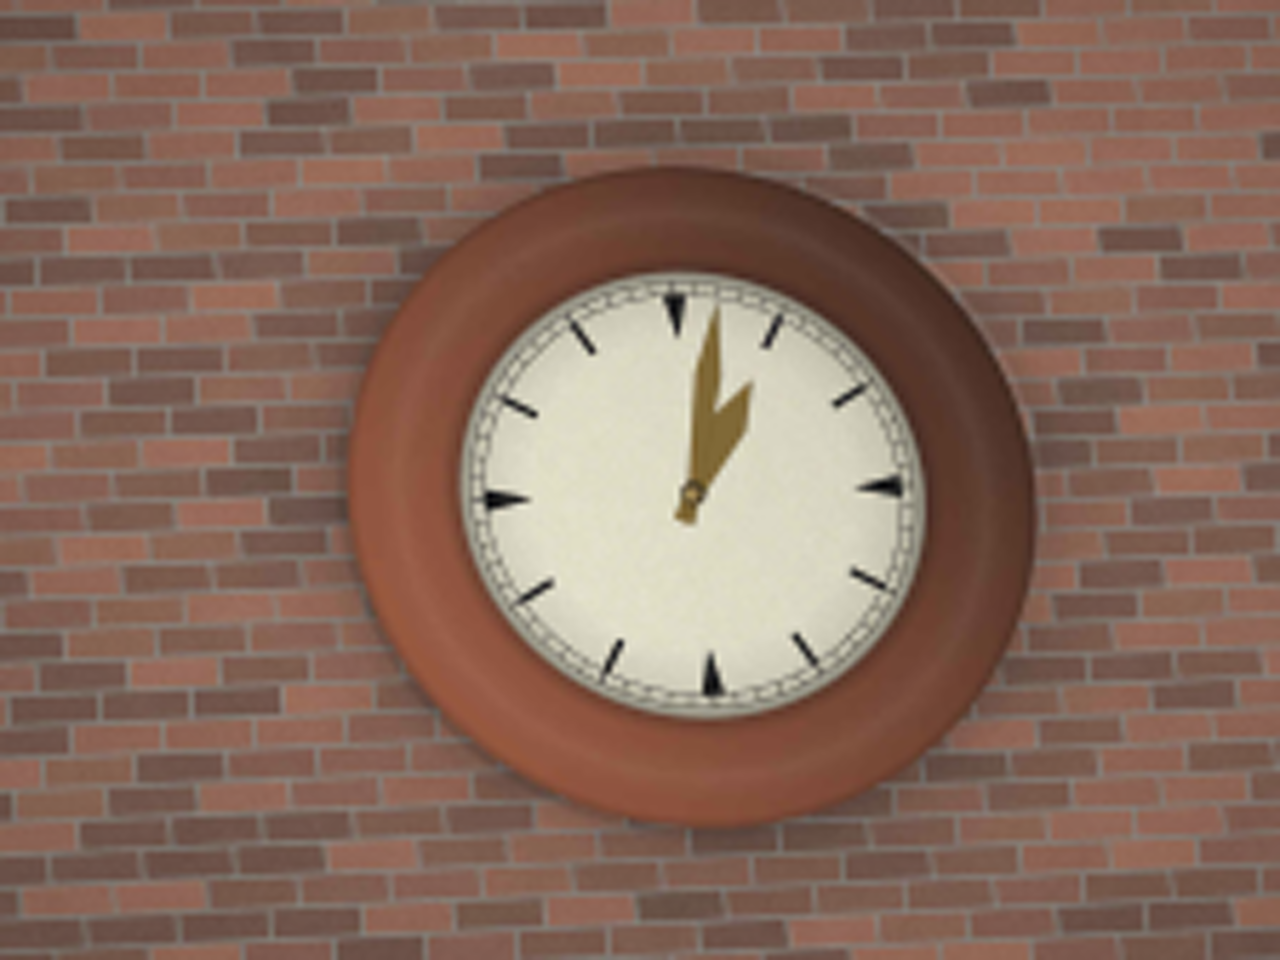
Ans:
**1:02**
